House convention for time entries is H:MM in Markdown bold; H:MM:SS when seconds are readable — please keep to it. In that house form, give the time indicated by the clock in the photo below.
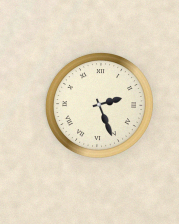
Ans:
**2:26**
